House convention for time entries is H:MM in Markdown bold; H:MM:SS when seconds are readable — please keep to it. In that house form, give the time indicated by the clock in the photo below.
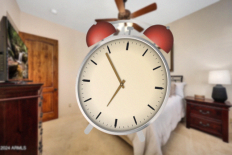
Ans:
**6:54**
